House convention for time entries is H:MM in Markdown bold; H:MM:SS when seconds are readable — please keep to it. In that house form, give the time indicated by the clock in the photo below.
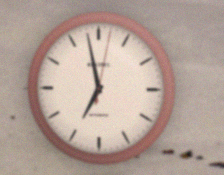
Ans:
**6:58:02**
